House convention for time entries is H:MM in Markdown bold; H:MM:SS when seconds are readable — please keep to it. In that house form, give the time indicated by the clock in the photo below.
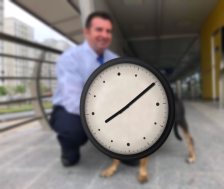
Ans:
**8:10**
